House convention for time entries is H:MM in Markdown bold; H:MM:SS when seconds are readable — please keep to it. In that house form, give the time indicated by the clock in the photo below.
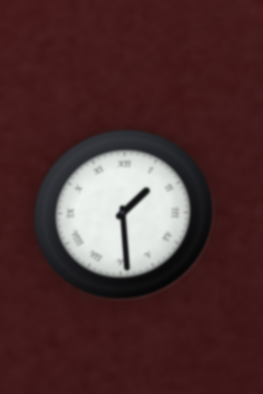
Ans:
**1:29**
